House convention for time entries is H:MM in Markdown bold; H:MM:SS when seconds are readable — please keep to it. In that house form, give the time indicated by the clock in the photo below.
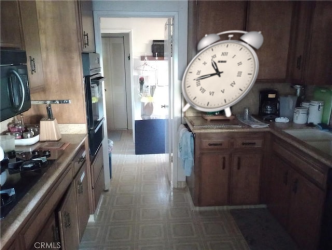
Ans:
**10:42**
